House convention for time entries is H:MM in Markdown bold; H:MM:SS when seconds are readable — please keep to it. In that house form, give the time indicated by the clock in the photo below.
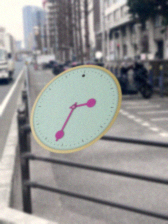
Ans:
**2:32**
